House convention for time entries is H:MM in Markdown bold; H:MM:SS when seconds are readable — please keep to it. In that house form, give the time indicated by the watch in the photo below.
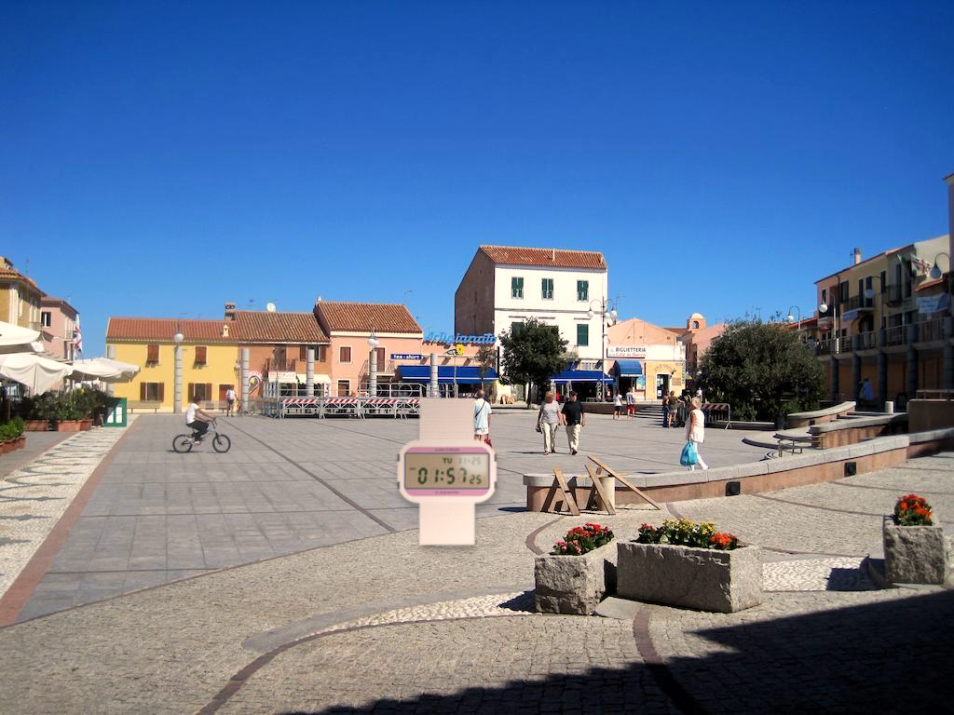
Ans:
**1:57:25**
